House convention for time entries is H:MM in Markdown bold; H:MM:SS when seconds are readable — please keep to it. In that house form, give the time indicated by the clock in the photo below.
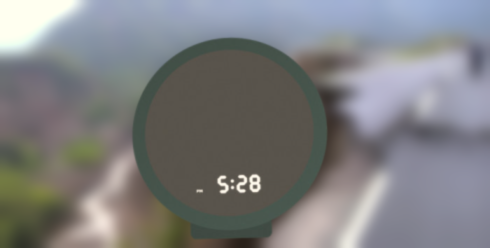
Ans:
**5:28**
